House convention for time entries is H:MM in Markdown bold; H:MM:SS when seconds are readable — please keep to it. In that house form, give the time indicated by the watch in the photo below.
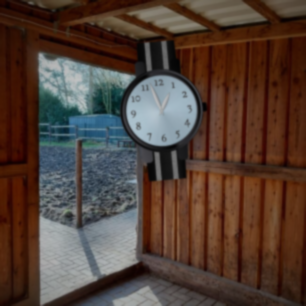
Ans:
**12:57**
